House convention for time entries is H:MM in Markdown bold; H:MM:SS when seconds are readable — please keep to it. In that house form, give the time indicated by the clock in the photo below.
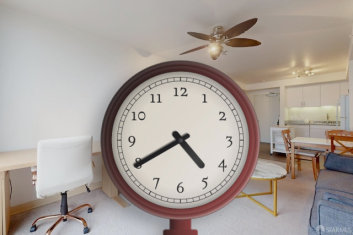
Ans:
**4:40**
